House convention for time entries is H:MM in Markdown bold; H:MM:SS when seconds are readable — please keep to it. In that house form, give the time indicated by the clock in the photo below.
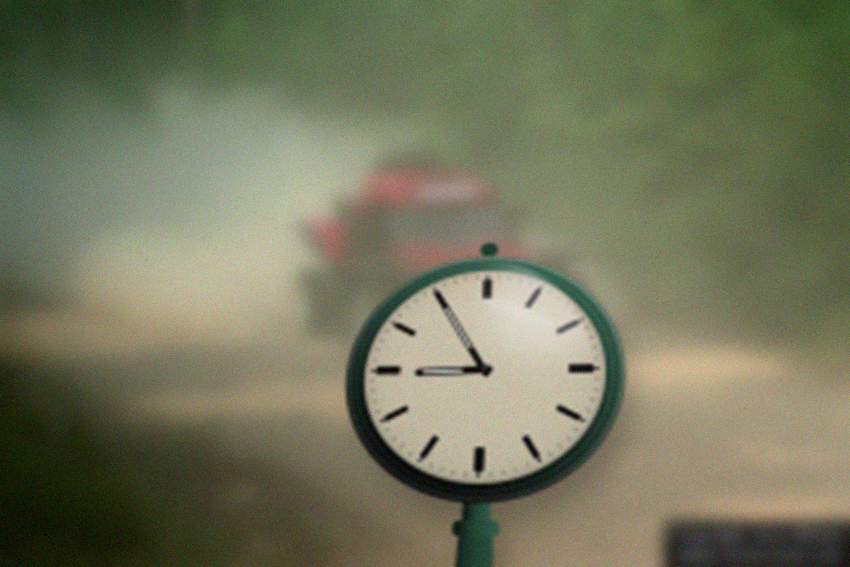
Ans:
**8:55**
